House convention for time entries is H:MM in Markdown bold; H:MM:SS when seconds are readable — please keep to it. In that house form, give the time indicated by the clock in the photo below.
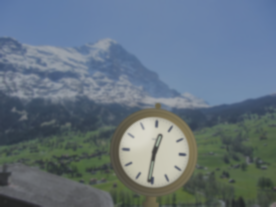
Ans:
**12:31**
